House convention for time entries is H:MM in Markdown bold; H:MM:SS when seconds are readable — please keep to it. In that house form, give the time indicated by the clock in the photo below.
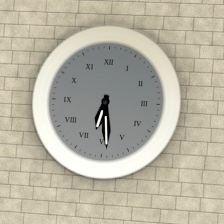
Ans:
**6:29**
